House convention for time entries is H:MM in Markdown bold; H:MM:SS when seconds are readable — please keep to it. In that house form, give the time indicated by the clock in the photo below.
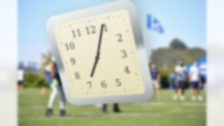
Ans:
**7:04**
